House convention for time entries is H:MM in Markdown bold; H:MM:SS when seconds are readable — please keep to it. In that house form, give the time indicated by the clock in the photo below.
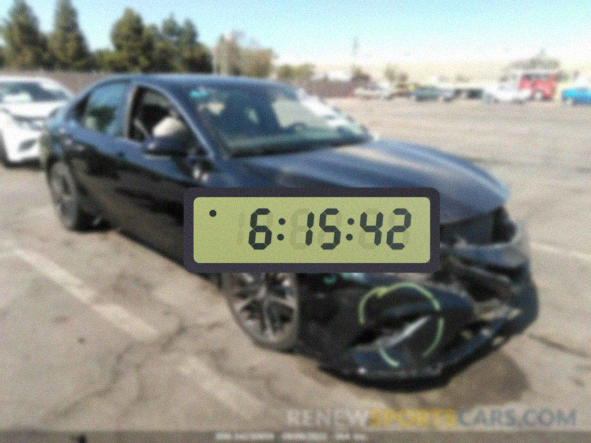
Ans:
**6:15:42**
